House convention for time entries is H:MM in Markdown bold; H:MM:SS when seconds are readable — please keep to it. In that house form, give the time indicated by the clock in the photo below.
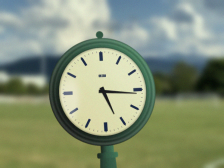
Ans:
**5:16**
